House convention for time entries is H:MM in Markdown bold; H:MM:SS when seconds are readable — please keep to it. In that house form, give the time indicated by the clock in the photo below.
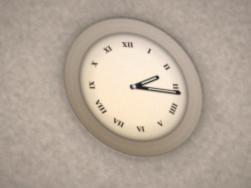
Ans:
**2:16**
